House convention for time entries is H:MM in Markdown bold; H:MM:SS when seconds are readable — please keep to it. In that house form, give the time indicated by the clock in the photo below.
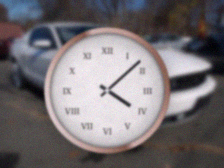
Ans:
**4:08**
